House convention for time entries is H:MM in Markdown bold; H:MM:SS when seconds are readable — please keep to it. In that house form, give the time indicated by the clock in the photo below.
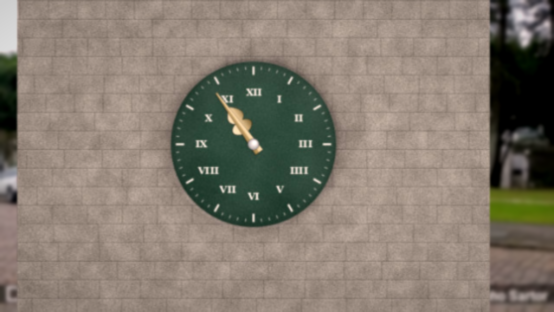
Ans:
**10:54**
